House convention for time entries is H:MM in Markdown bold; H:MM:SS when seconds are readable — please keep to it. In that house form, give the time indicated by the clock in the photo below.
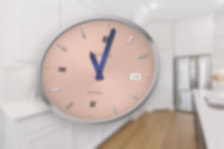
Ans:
**11:01**
